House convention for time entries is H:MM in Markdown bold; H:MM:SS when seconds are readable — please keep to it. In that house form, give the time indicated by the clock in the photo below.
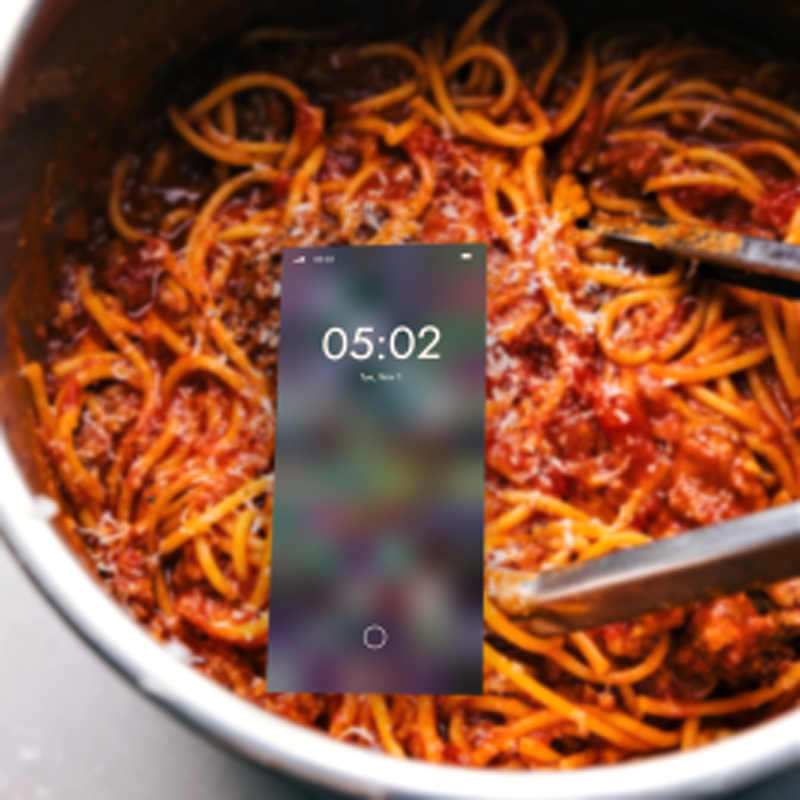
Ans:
**5:02**
